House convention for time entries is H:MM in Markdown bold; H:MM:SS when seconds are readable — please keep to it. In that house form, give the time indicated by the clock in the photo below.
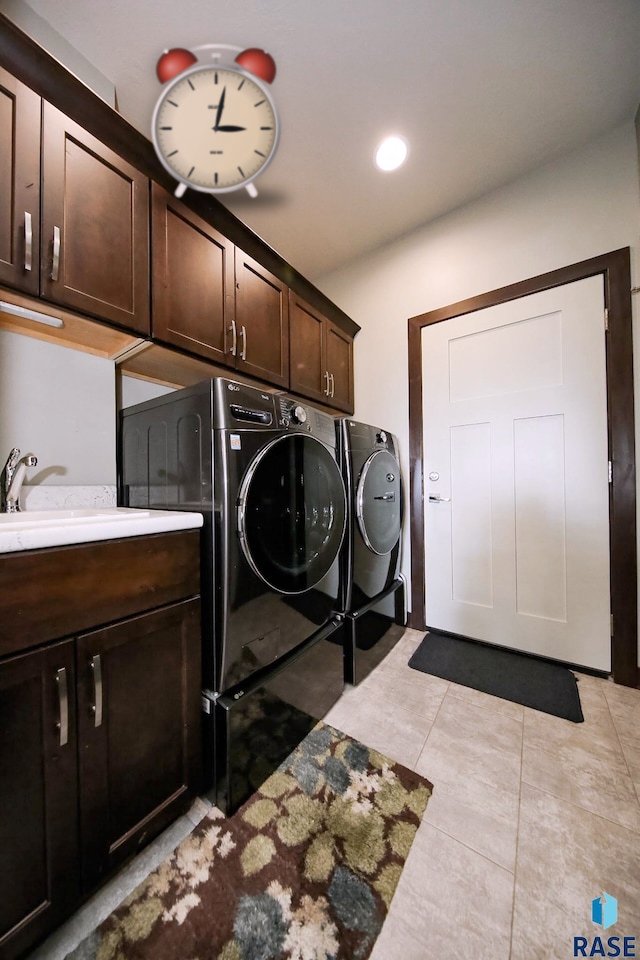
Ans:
**3:02**
